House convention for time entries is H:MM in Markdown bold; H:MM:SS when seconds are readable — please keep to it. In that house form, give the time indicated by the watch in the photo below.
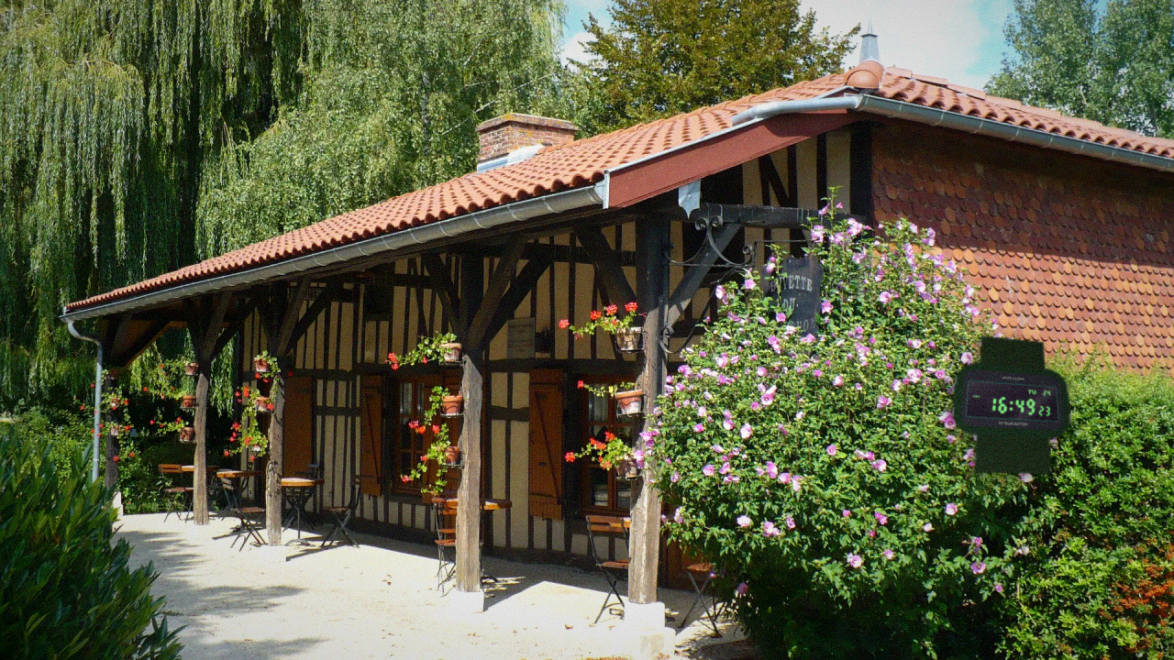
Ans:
**16:49:23**
